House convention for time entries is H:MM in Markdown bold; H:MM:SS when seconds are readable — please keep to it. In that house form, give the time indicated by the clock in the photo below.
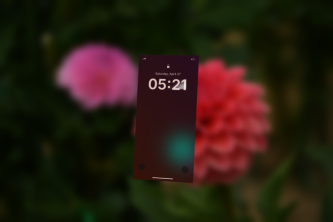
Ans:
**5:21**
